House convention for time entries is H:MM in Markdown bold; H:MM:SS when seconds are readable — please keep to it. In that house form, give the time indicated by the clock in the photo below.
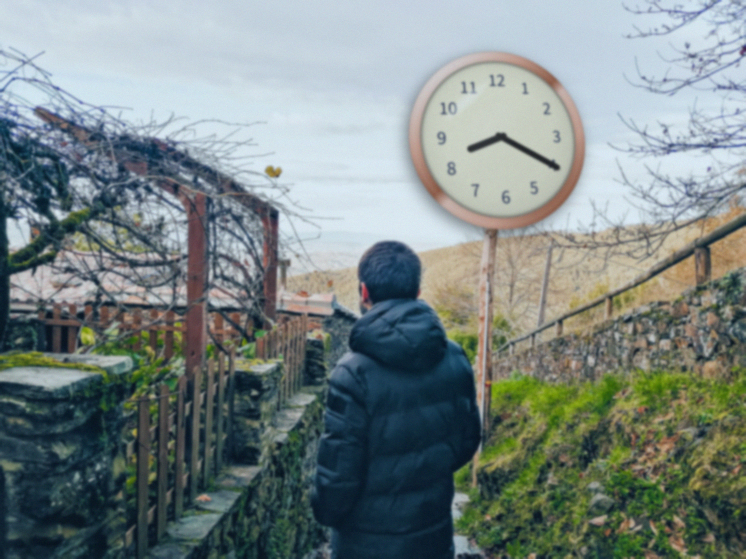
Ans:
**8:20**
